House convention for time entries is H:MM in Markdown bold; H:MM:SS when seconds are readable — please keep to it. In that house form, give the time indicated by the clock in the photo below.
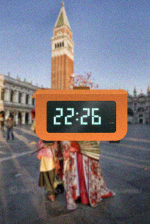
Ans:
**22:26**
